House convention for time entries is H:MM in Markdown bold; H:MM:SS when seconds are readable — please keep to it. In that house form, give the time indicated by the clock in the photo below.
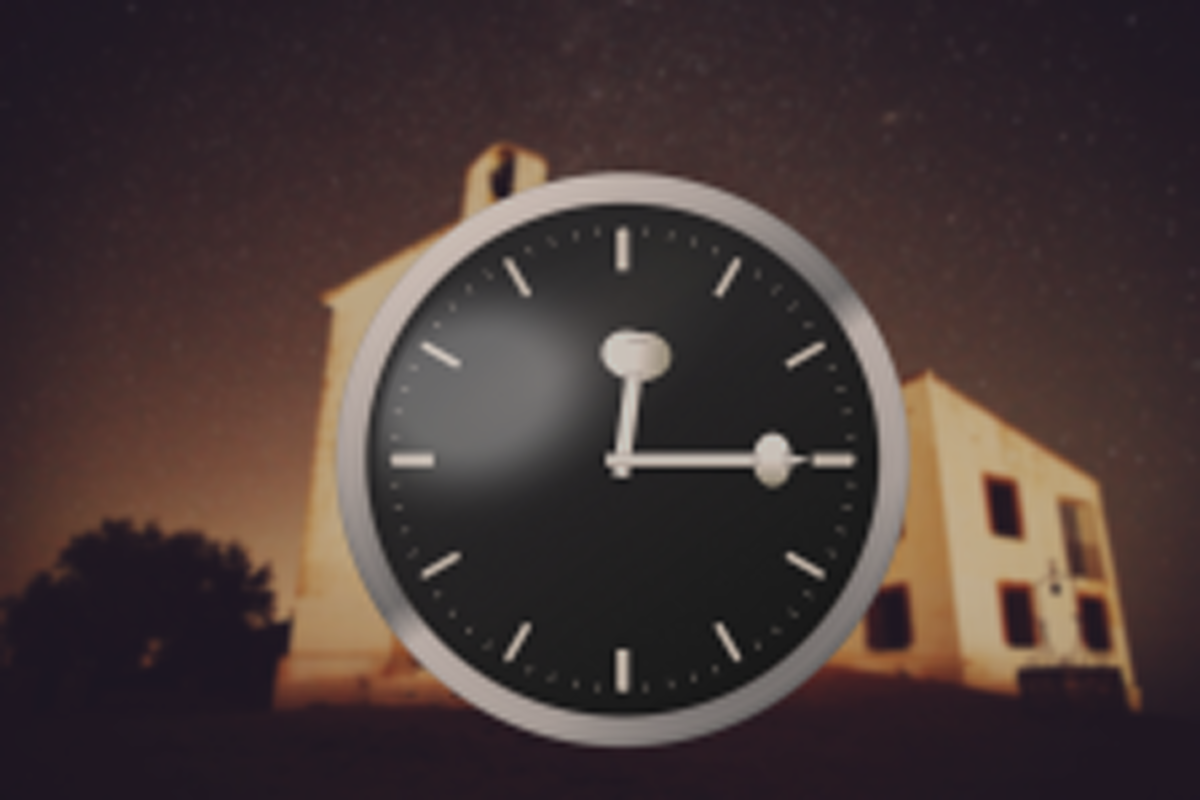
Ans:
**12:15**
